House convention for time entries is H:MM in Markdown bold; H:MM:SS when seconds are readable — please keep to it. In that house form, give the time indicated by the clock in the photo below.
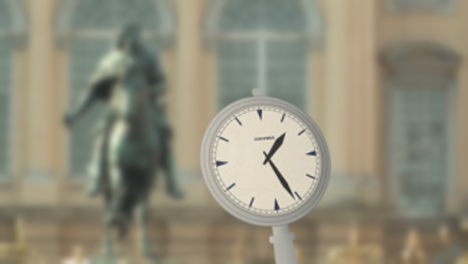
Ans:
**1:26**
